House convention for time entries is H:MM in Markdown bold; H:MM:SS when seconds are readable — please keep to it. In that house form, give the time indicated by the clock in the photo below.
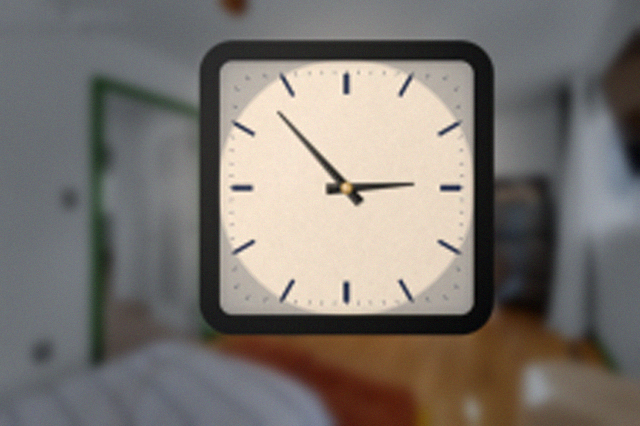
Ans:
**2:53**
